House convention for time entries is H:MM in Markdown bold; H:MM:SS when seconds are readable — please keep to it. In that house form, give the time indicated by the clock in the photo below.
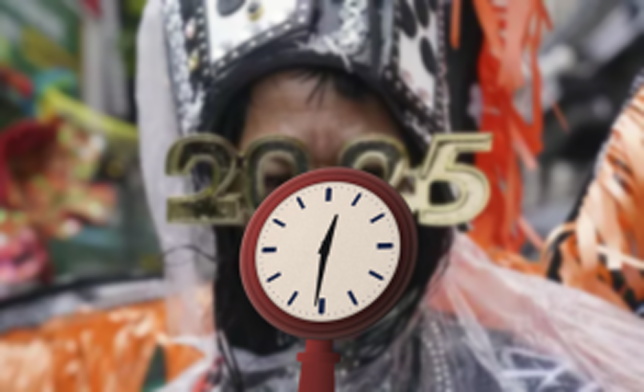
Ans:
**12:31**
